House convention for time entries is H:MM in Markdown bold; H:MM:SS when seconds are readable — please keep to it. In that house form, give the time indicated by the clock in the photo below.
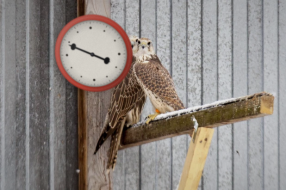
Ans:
**3:49**
